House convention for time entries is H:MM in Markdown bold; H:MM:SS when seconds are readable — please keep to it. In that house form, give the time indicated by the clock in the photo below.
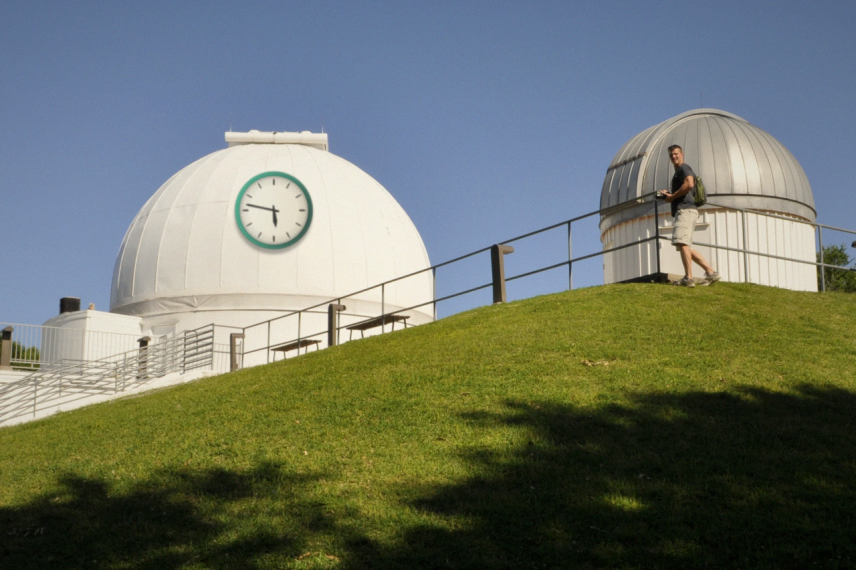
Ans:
**5:47**
